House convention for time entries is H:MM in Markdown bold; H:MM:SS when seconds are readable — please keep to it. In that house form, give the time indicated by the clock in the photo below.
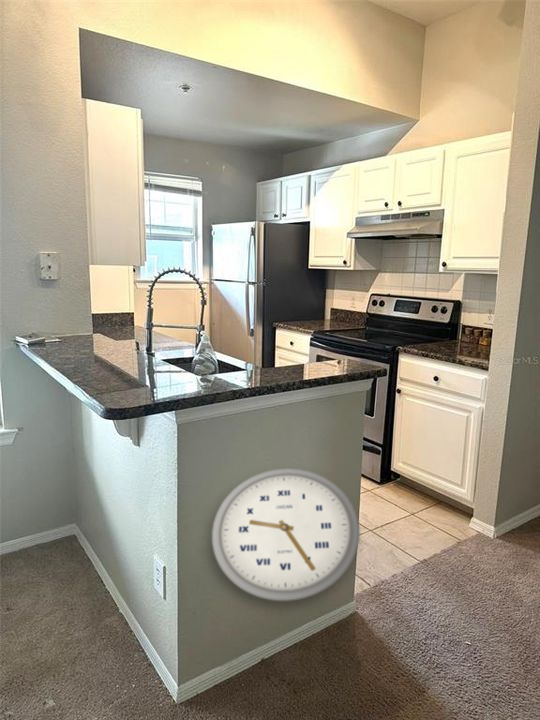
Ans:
**9:25**
